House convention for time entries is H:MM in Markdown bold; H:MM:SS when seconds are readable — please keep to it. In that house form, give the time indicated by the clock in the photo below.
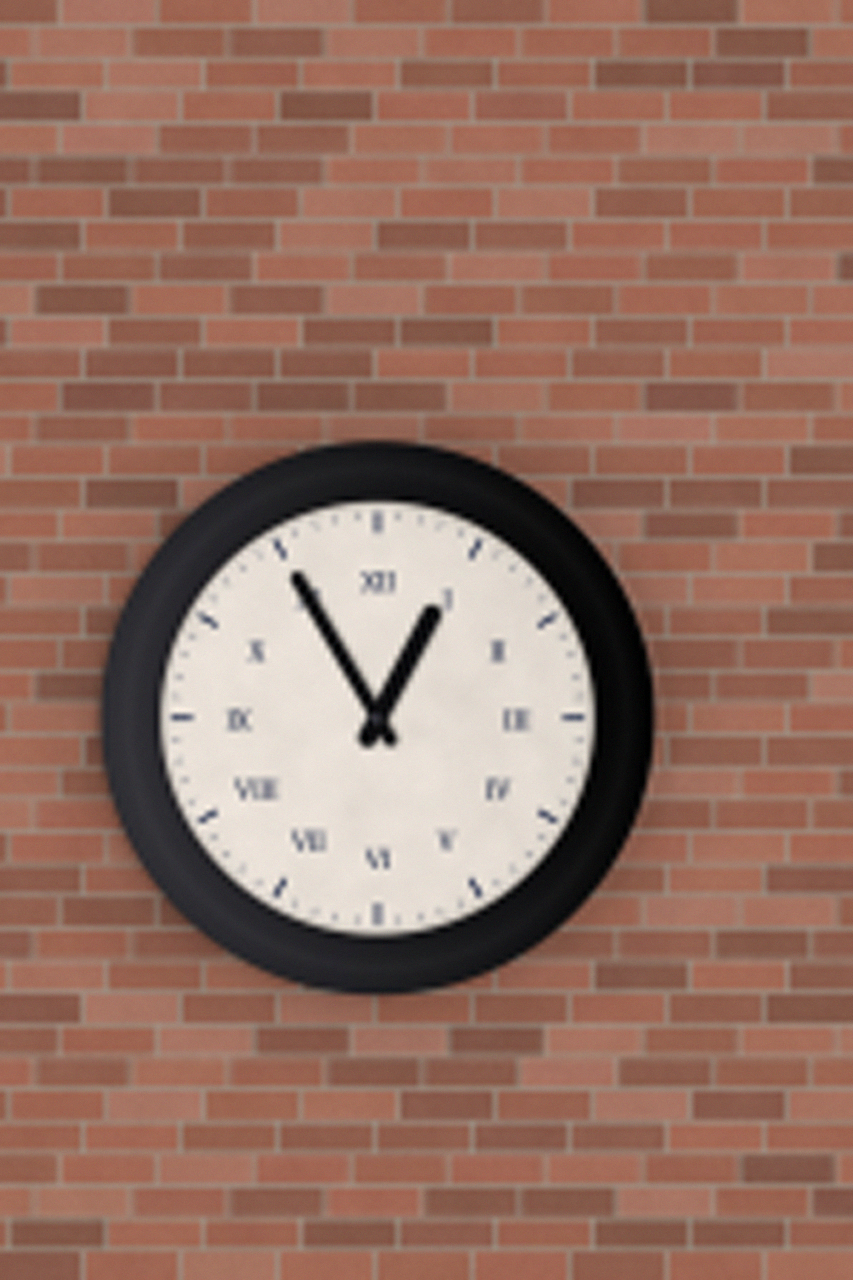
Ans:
**12:55**
